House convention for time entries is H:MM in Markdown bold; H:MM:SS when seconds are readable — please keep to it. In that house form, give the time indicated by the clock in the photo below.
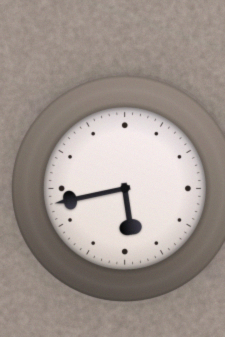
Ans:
**5:43**
